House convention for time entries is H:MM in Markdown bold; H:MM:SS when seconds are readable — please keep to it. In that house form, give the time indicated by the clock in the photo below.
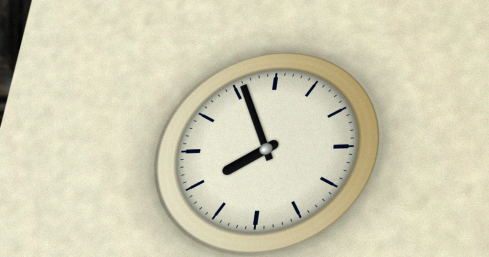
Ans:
**7:56**
